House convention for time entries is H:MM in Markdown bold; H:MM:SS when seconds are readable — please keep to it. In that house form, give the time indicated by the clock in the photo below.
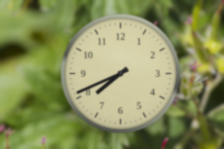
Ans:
**7:41**
